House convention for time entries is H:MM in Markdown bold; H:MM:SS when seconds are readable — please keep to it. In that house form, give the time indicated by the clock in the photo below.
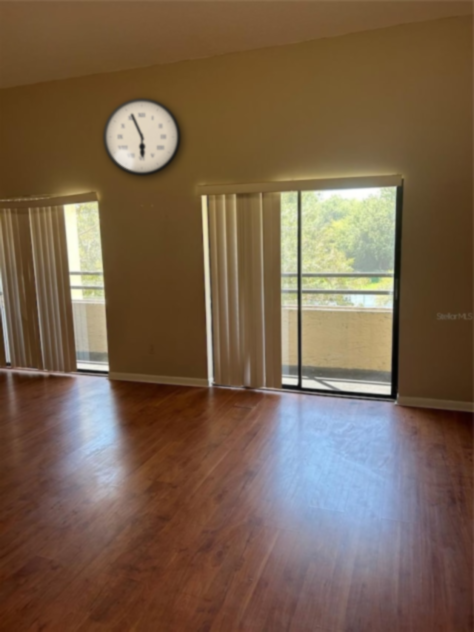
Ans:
**5:56**
